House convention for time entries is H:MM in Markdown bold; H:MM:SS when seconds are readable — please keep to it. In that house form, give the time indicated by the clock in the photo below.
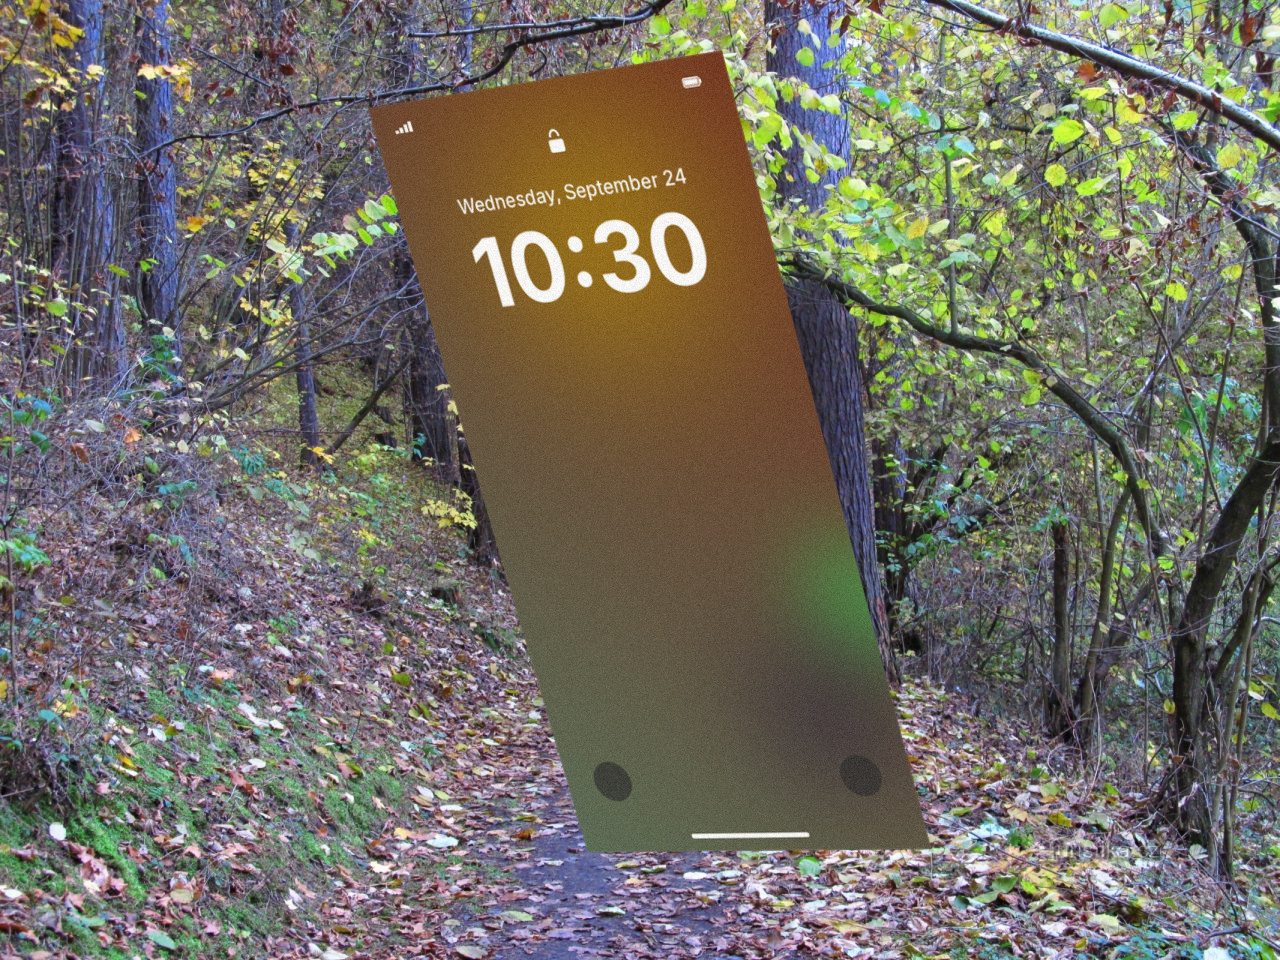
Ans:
**10:30**
